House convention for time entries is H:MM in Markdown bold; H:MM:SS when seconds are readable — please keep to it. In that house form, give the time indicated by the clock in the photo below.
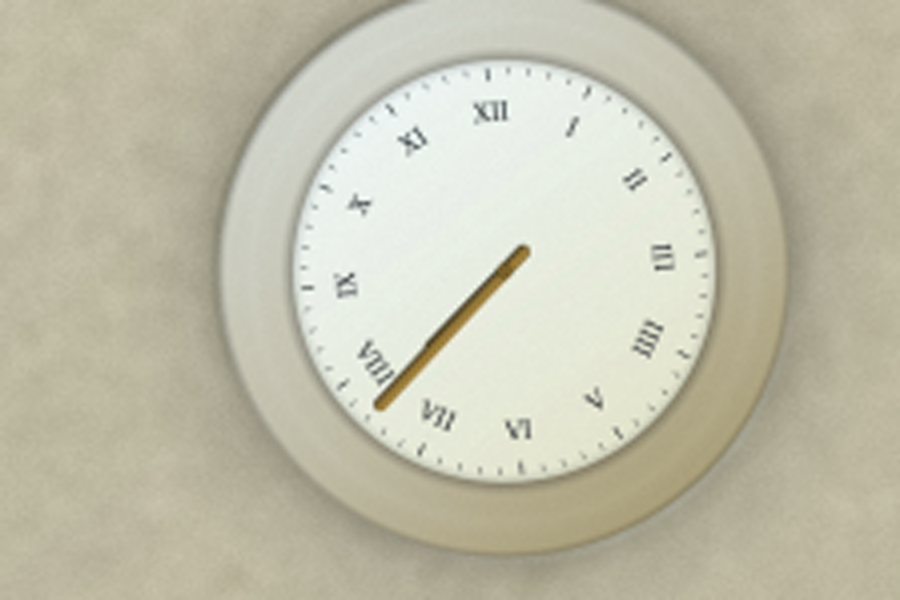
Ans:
**7:38**
